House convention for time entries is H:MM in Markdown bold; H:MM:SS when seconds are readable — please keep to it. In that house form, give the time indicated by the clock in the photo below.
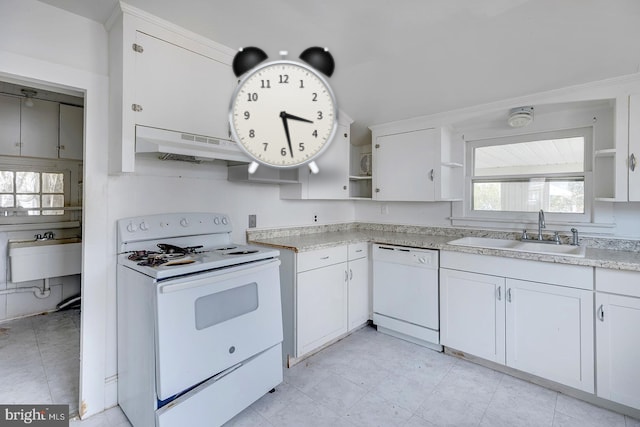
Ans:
**3:28**
